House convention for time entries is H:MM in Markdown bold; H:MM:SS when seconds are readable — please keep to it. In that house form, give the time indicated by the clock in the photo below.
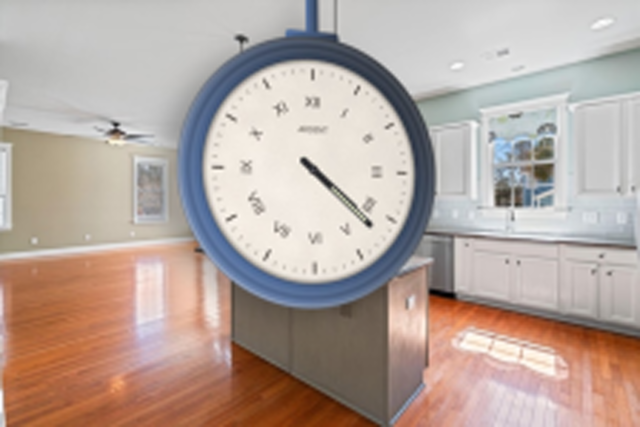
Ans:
**4:22**
